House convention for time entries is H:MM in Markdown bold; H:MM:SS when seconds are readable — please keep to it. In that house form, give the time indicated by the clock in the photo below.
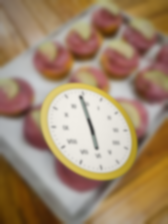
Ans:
**5:59**
